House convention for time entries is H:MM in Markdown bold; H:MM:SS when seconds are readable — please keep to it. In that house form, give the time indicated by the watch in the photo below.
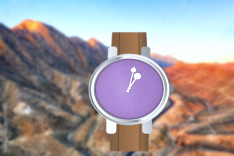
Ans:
**1:02**
